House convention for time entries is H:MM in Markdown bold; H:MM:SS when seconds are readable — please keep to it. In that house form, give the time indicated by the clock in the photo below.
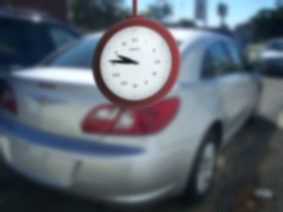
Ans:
**9:46**
